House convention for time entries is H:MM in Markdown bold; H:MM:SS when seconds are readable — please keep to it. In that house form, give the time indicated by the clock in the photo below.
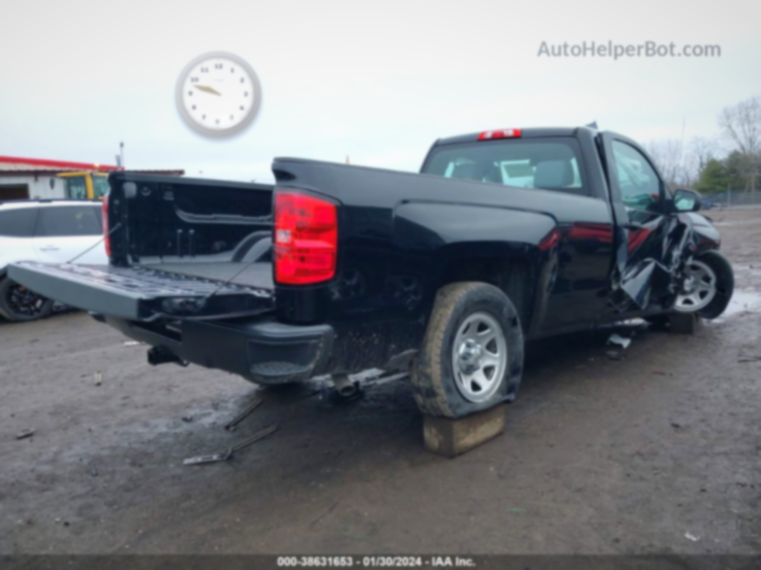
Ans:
**9:48**
